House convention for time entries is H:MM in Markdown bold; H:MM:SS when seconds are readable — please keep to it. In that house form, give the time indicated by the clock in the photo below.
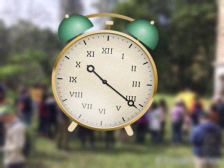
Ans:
**10:21**
